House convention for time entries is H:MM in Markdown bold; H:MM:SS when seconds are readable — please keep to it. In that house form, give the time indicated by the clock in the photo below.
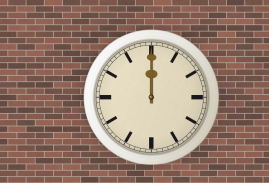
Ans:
**12:00**
